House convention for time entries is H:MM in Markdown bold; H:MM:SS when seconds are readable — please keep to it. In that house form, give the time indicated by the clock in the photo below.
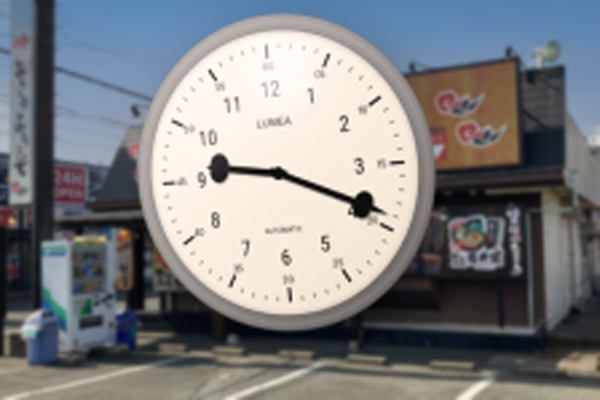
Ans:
**9:19**
